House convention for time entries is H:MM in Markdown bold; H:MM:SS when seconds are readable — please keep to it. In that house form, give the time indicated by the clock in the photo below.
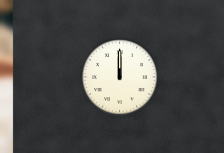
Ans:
**12:00**
